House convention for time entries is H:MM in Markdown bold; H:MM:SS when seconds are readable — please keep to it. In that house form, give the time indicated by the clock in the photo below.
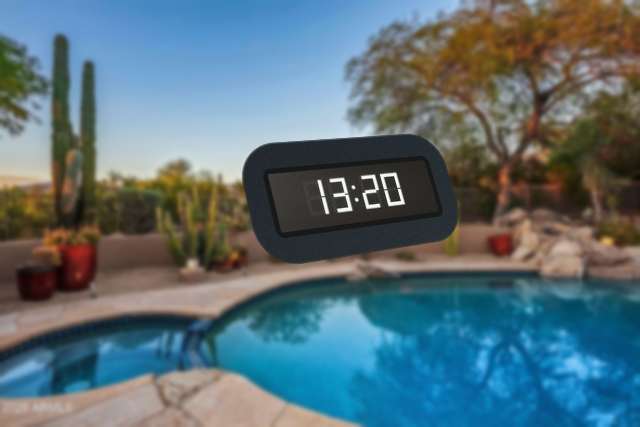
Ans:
**13:20**
